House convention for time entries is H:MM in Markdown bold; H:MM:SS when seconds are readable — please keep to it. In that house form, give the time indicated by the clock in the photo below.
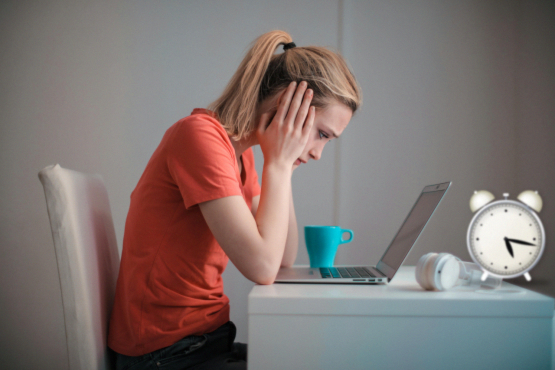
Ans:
**5:17**
